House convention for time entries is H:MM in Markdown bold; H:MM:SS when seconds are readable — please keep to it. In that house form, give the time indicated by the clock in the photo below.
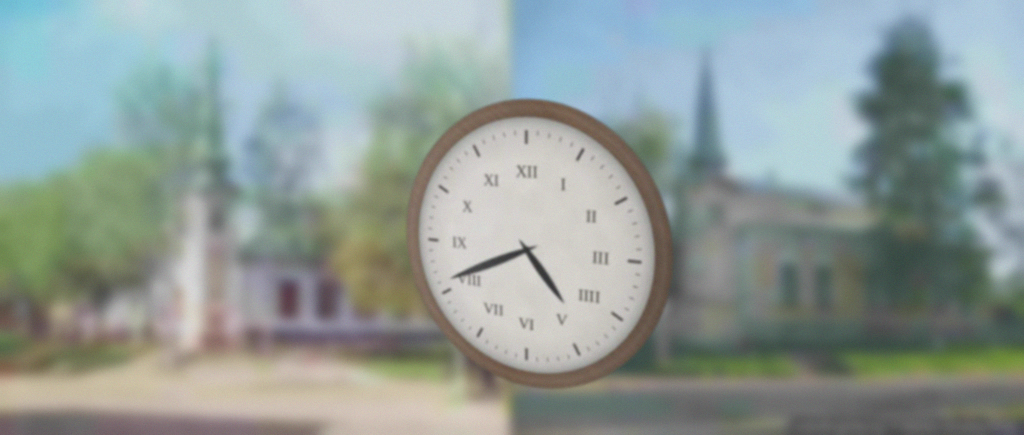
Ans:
**4:41**
